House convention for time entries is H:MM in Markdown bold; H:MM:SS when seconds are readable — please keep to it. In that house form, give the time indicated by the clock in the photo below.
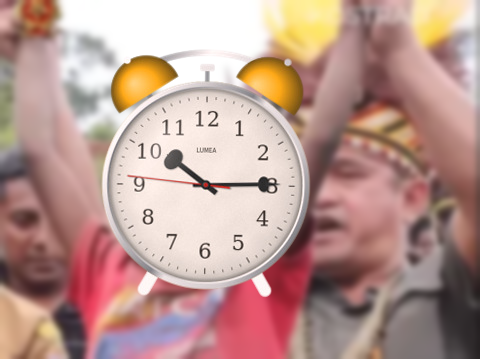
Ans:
**10:14:46**
